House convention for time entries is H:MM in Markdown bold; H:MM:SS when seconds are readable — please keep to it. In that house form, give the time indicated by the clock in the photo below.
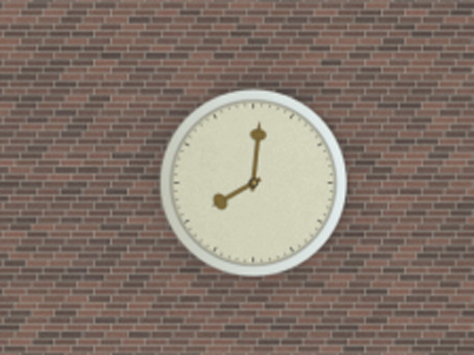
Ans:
**8:01**
